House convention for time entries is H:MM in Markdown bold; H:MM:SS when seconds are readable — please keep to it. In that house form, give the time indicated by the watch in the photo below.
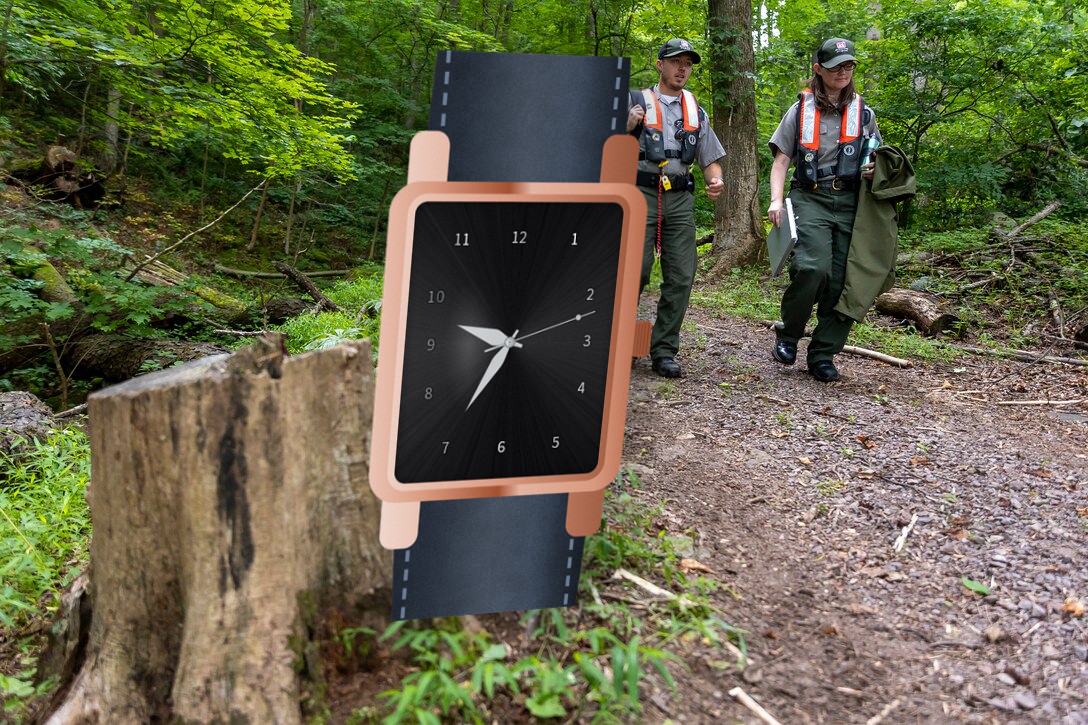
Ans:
**9:35:12**
